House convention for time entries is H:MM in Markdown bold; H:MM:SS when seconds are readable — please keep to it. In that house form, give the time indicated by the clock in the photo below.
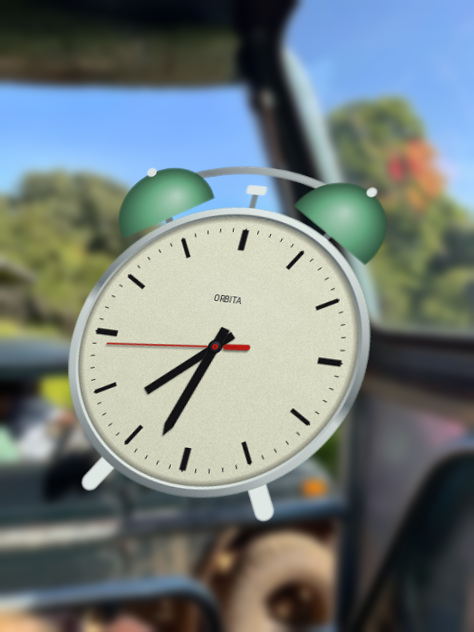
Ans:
**7:32:44**
